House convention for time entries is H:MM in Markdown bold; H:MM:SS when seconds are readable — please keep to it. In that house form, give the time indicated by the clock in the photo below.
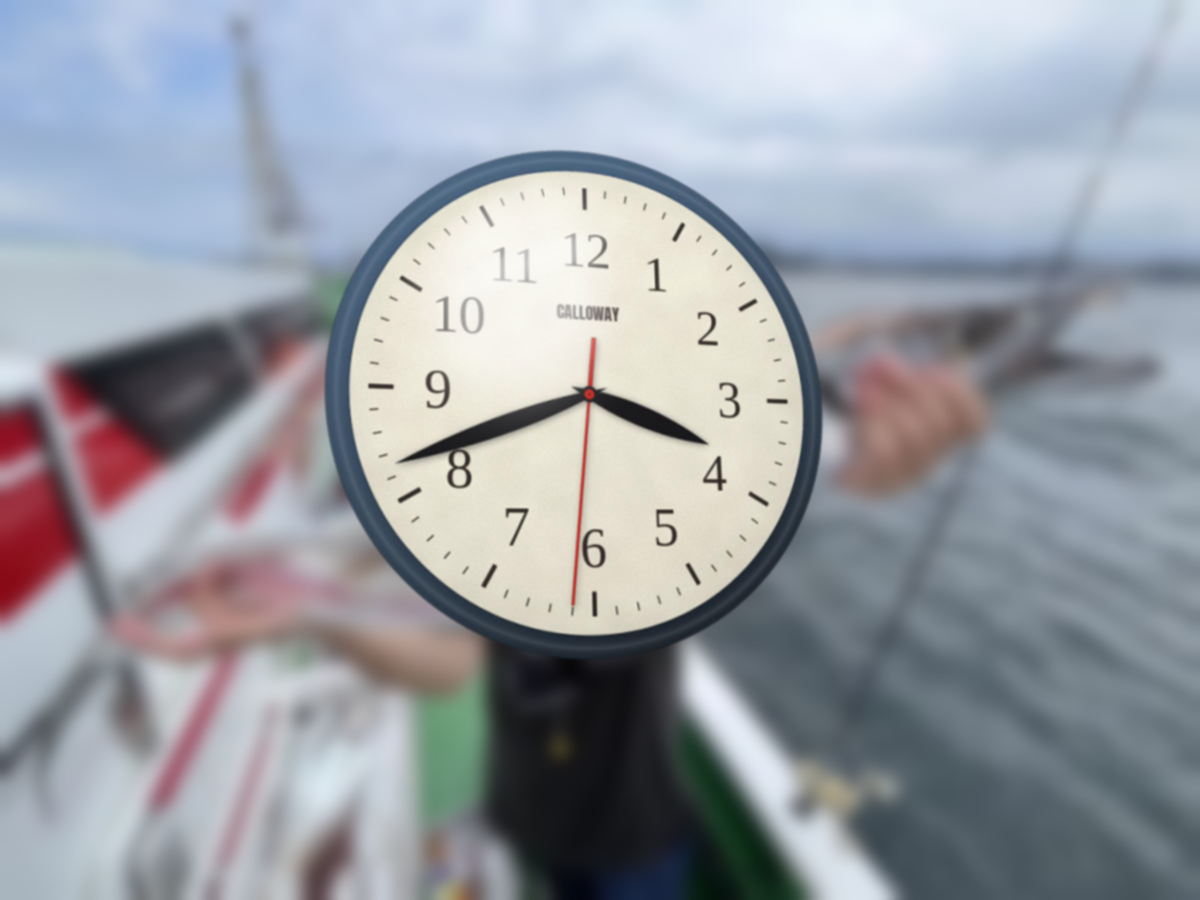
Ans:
**3:41:31**
